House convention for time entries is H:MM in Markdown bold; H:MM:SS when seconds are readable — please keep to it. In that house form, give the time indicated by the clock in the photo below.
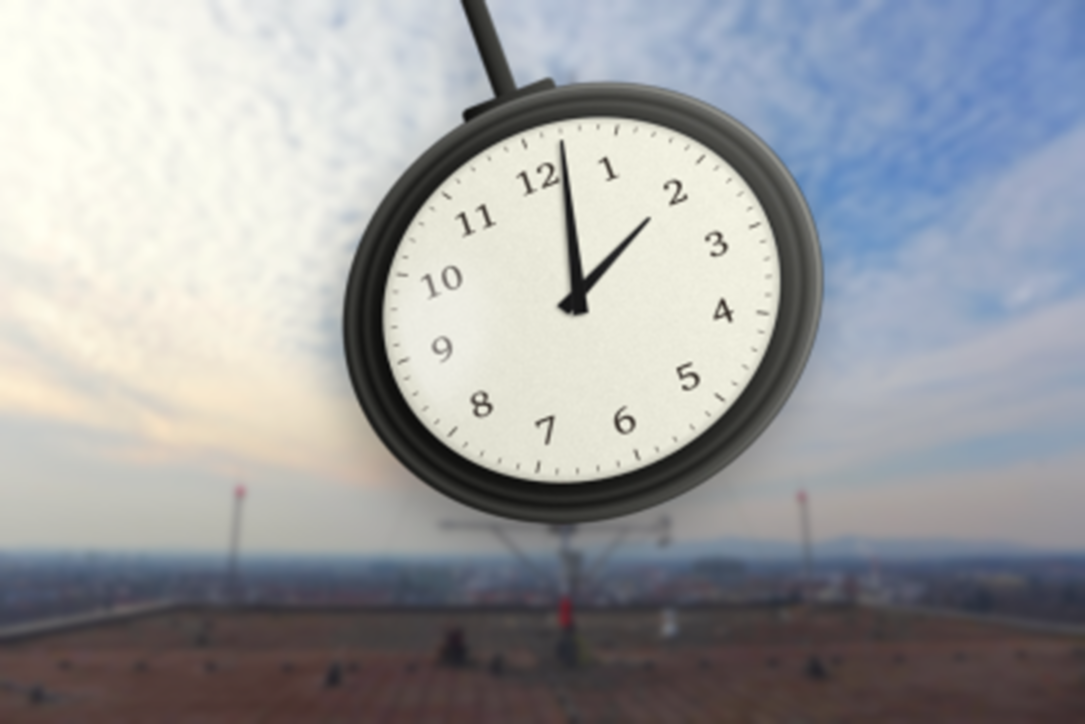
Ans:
**2:02**
